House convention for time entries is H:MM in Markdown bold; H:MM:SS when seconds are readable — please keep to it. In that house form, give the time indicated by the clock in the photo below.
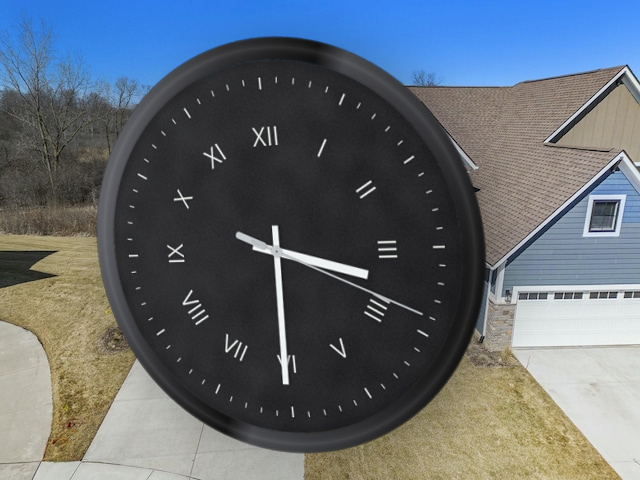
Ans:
**3:30:19**
